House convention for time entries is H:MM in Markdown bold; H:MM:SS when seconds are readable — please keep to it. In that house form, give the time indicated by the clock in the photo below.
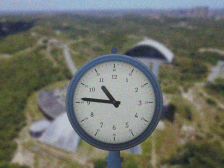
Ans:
**10:46**
